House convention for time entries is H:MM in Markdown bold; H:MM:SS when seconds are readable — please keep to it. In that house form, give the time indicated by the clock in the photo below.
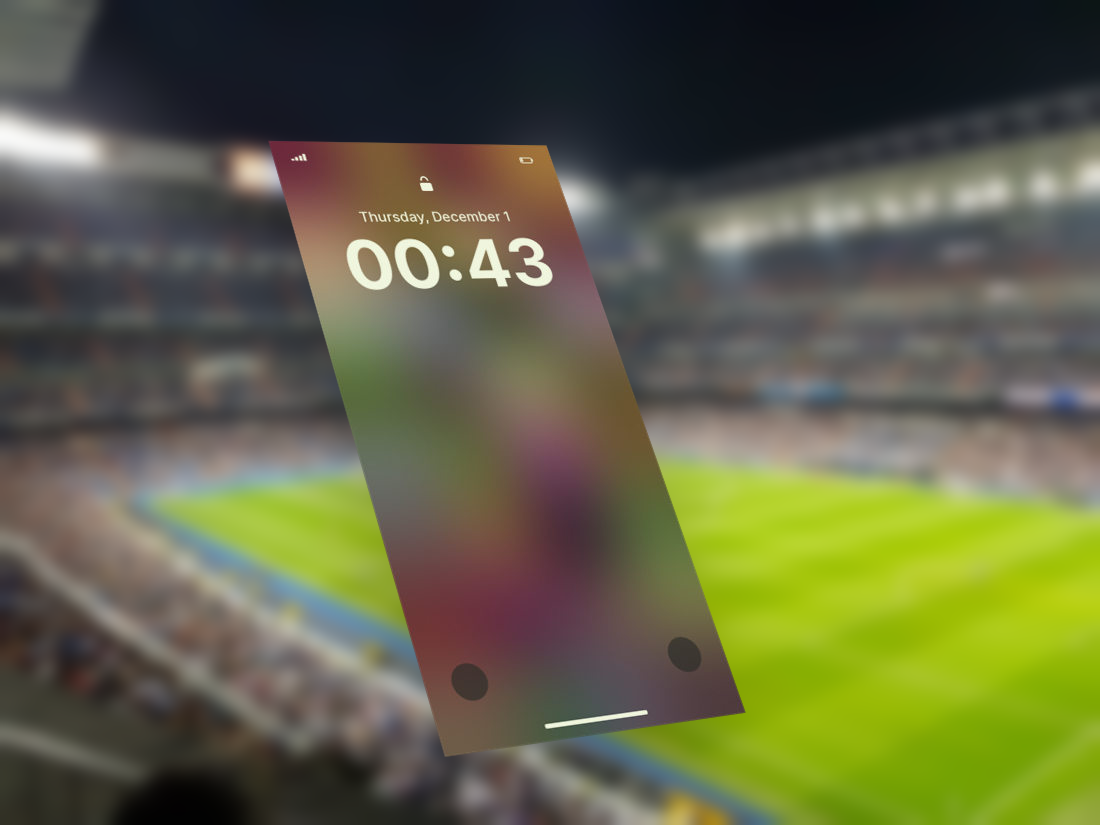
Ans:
**0:43**
